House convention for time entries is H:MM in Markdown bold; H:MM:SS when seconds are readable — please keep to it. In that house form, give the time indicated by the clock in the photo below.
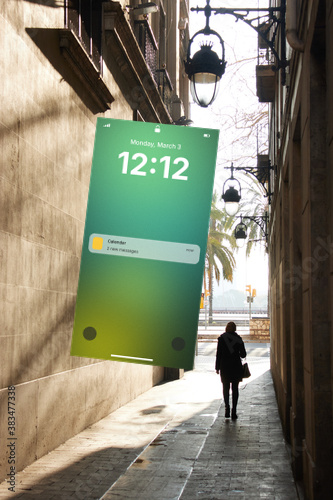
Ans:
**12:12**
